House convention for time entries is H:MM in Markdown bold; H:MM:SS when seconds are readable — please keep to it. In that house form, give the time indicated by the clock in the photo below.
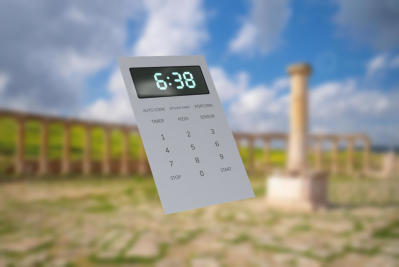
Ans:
**6:38**
